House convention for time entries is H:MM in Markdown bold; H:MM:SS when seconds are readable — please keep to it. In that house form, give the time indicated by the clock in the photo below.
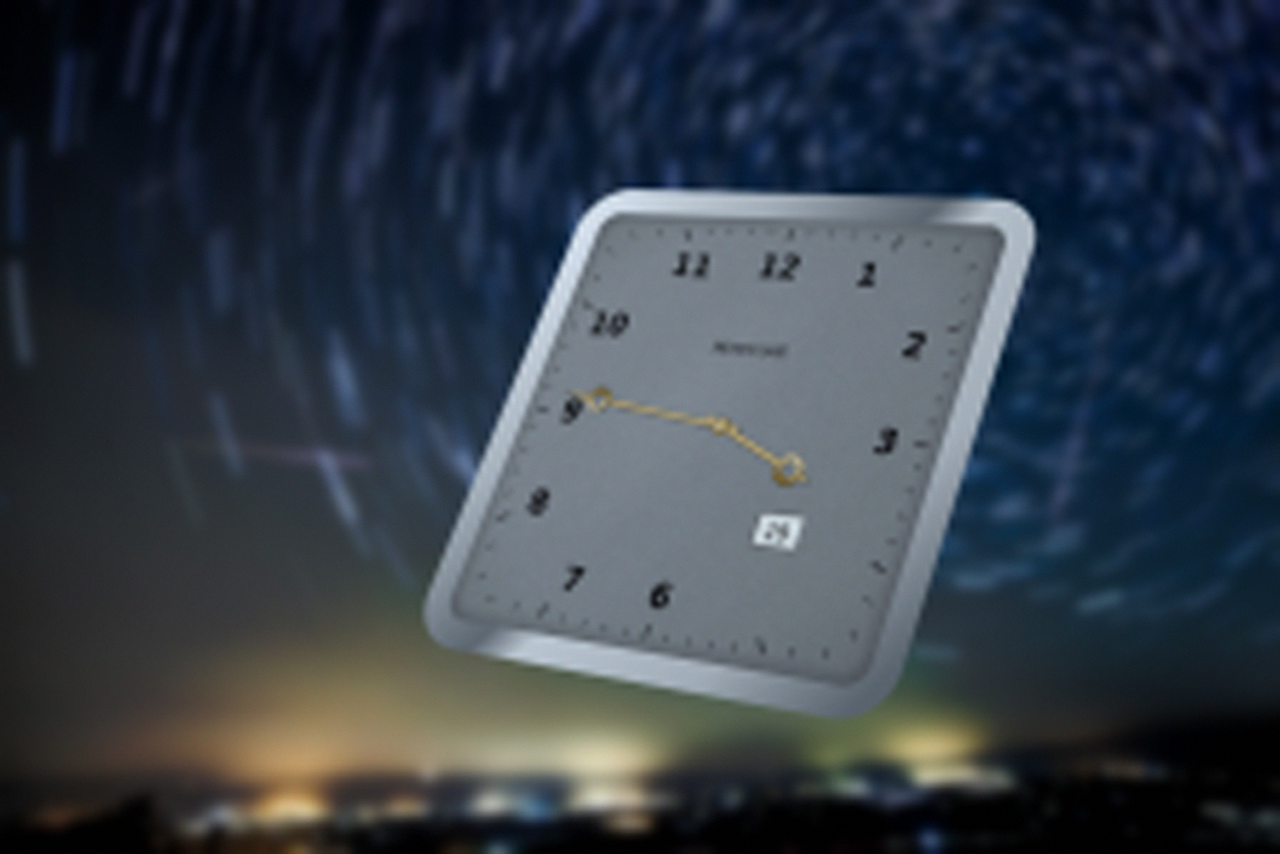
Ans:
**3:46**
